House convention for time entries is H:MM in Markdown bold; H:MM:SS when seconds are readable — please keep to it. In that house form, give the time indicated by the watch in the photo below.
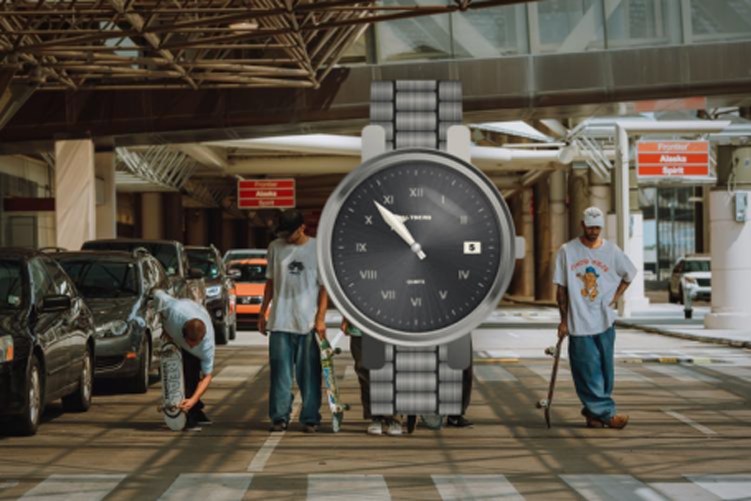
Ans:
**10:53**
